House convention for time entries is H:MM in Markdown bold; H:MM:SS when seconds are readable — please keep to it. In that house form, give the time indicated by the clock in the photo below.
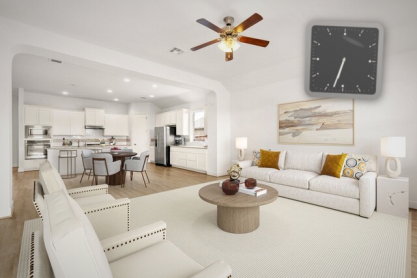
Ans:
**6:33**
